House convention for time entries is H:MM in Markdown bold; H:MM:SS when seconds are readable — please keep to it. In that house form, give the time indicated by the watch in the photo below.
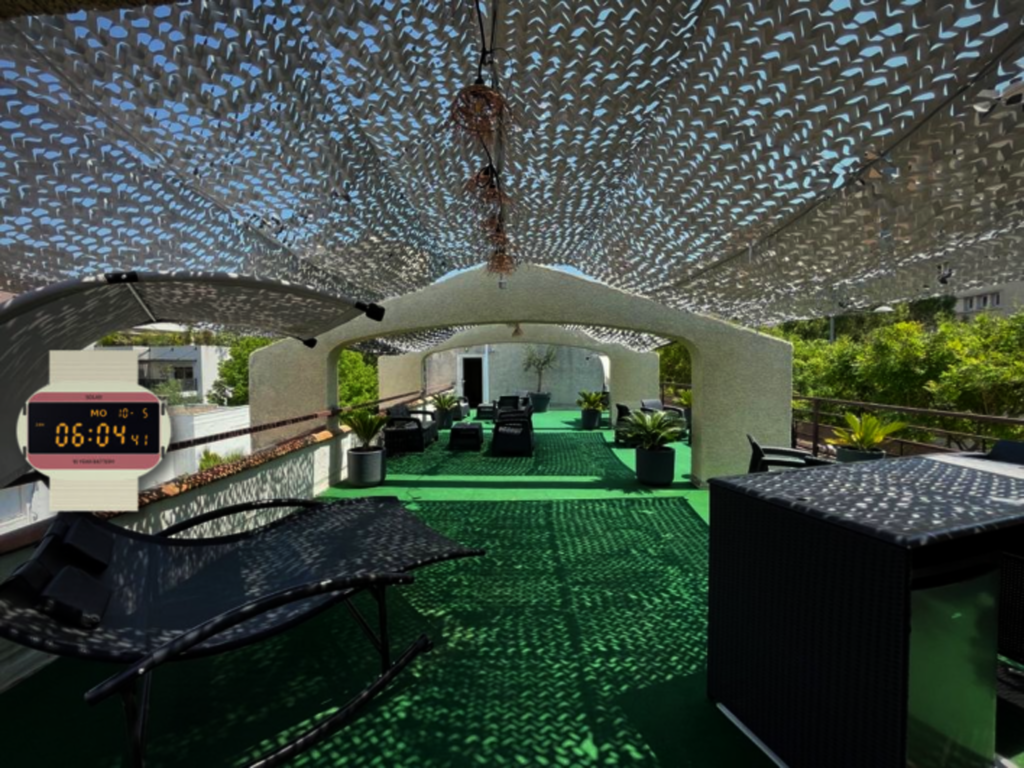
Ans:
**6:04:41**
